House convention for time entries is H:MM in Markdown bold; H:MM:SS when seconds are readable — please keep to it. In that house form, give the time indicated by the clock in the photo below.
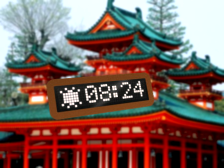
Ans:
**8:24**
